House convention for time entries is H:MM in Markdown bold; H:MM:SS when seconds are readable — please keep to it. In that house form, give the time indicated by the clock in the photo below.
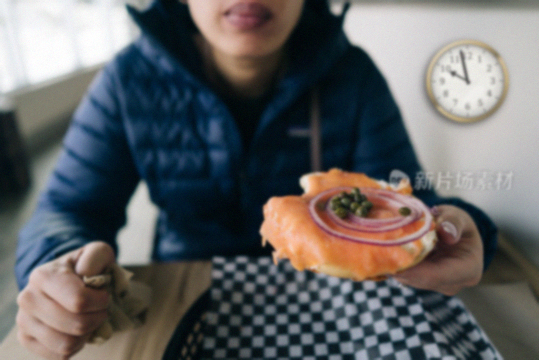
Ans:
**9:58**
